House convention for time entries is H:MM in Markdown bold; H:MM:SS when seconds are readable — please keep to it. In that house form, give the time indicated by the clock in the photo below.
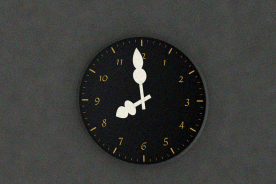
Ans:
**7:59**
